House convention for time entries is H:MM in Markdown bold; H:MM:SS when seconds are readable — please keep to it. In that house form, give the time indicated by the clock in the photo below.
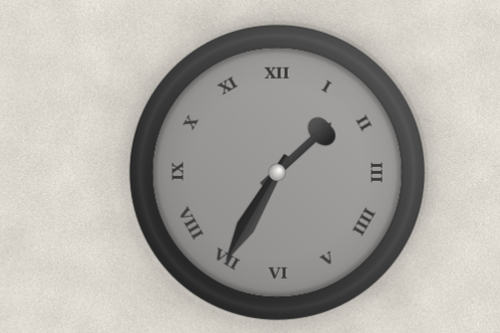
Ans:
**1:35**
